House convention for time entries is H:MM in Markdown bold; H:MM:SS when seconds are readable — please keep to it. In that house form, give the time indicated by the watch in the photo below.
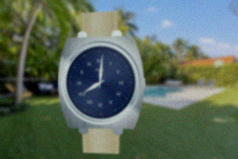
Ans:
**8:01**
